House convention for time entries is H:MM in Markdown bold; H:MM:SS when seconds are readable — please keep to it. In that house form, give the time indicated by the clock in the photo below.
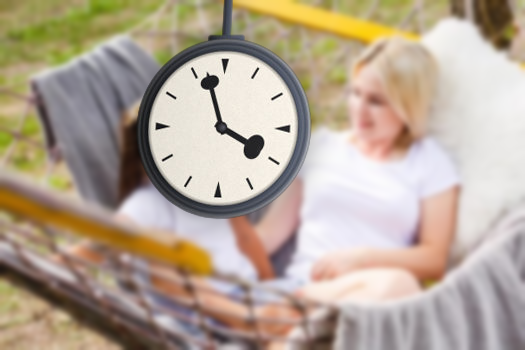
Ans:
**3:57**
